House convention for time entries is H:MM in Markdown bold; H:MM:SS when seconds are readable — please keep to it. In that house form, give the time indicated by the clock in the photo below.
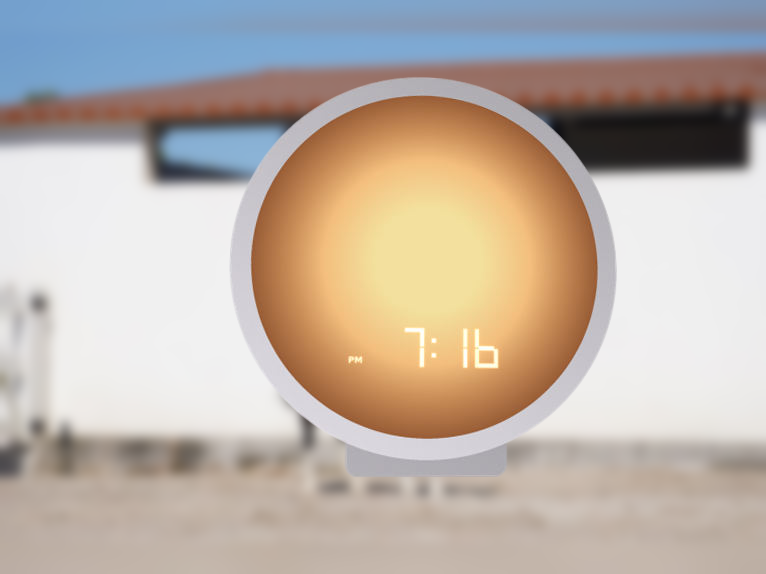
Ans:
**7:16**
